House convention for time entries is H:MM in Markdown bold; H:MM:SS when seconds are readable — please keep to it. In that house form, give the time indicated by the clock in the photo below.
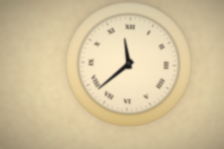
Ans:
**11:38**
